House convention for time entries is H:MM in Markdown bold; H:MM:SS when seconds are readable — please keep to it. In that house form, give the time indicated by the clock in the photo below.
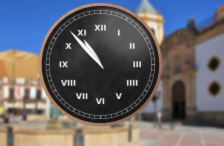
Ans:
**10:53**
